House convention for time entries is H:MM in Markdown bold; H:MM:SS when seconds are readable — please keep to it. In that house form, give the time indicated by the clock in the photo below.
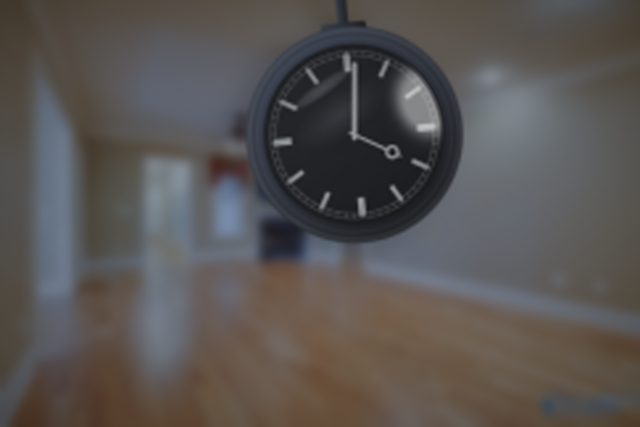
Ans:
**4:01**
